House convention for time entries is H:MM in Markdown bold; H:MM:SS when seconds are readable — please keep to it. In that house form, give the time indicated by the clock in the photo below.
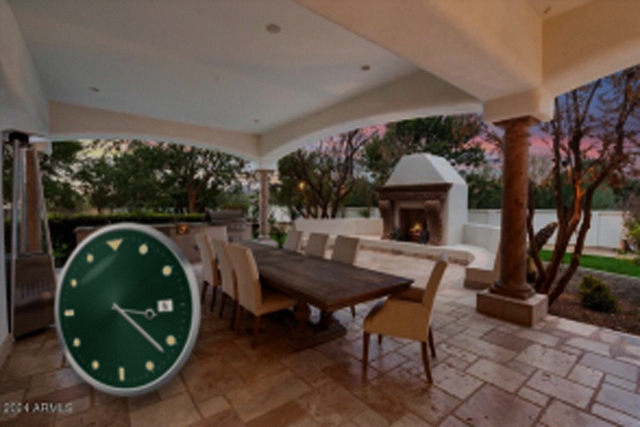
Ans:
**3:22**
